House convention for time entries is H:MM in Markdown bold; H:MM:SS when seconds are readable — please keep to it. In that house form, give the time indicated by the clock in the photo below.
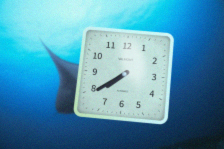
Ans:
**7:39**
